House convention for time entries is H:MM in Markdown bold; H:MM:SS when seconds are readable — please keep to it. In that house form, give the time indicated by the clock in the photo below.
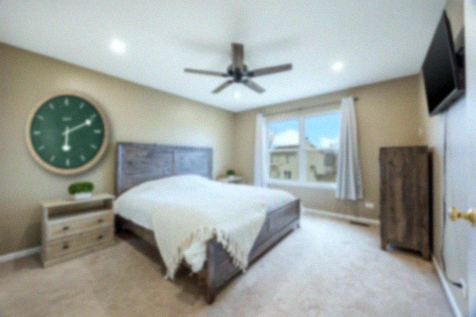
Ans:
**6:11**
